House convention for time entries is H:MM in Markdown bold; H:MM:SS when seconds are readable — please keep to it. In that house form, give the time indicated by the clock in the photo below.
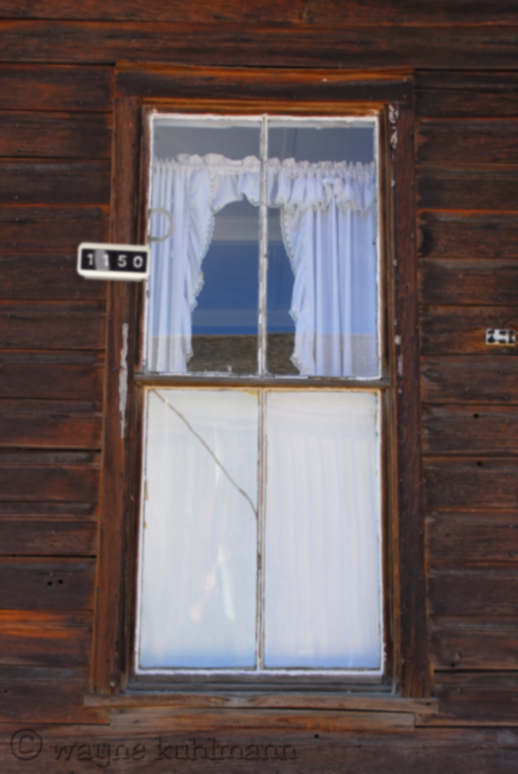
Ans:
**11:50**
